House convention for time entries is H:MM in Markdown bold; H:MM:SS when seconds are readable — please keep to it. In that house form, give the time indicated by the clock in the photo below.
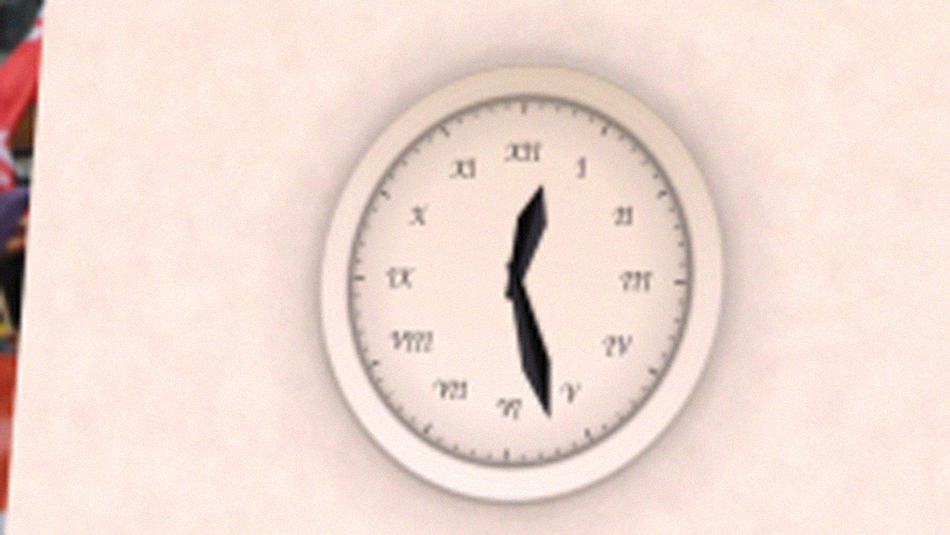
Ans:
**12:27**
